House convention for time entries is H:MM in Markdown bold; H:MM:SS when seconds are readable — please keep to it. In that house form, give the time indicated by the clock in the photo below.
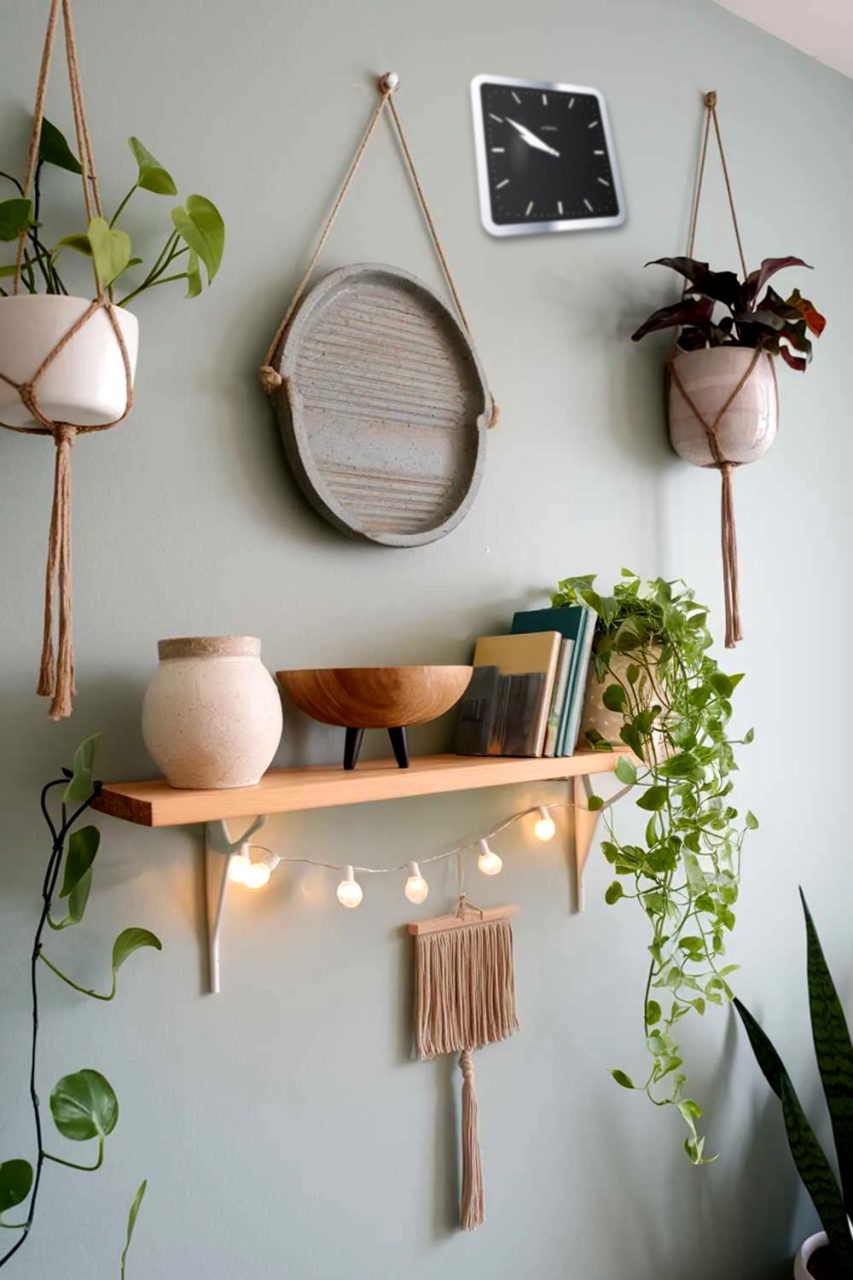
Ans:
**9:51**
